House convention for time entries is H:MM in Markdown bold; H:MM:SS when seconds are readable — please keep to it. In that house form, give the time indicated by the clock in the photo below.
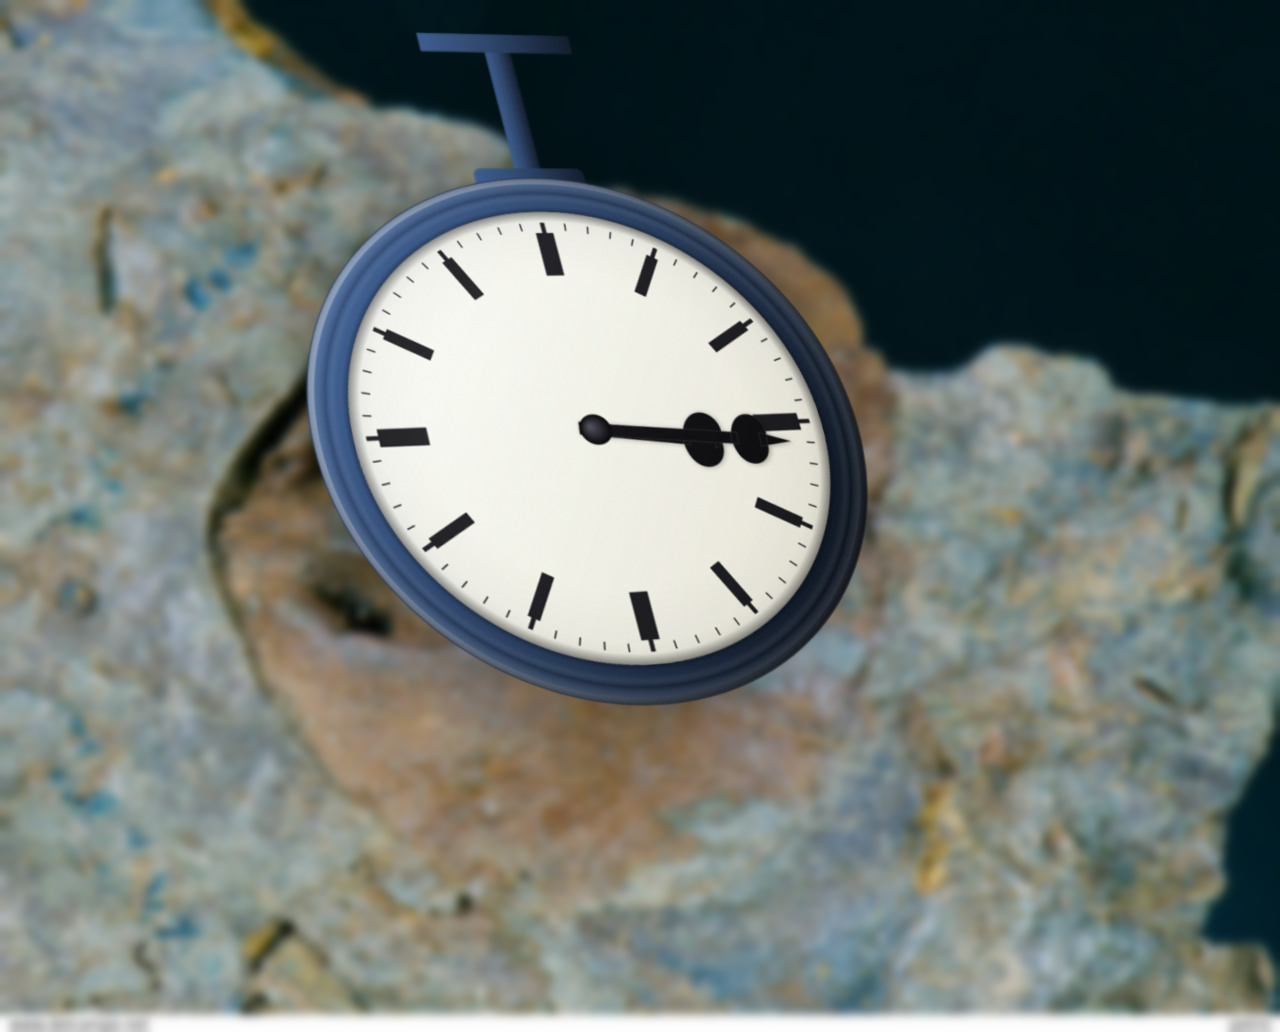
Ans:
**3:16**
